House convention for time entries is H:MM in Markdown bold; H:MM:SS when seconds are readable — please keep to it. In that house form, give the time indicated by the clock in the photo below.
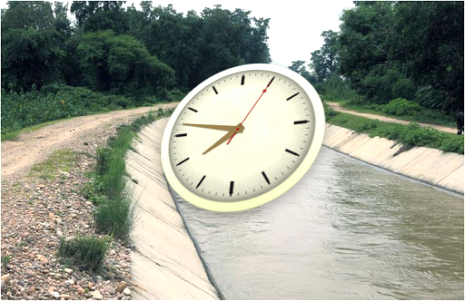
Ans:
**7:47:05**
